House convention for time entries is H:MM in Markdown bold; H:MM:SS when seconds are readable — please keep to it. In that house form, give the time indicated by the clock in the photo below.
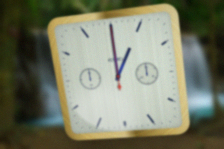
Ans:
**1:00**
